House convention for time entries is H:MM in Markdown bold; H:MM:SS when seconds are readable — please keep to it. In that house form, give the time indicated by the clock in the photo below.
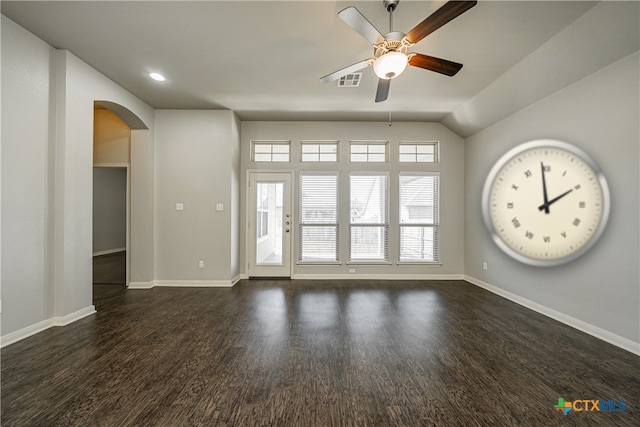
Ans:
**1:59**
